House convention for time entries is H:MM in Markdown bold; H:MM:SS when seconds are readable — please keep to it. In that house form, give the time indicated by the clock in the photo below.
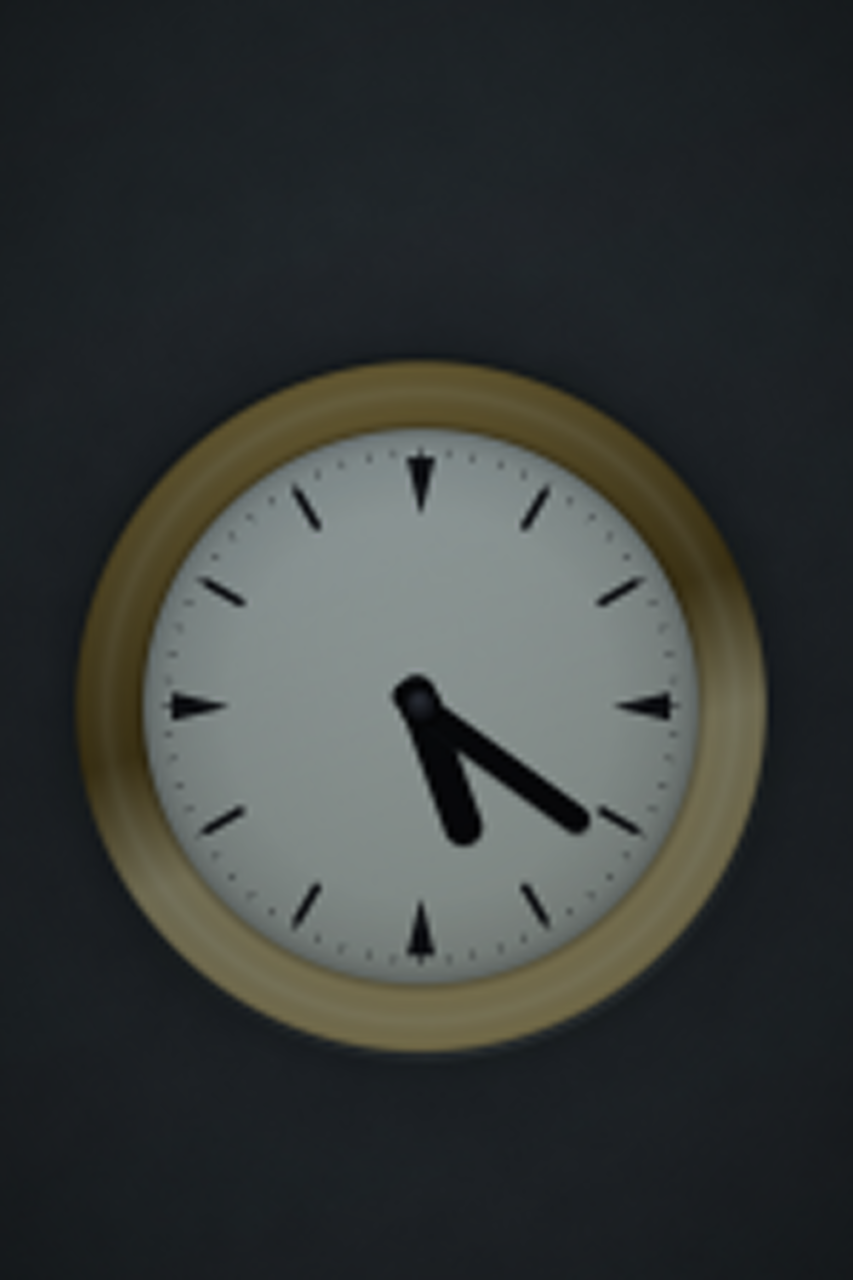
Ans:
**5:21**
